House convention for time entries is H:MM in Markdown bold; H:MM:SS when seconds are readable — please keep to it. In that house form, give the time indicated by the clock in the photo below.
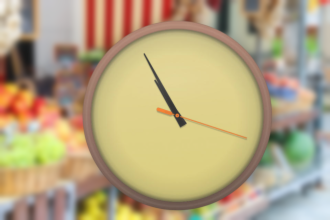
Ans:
**10:55:18**
